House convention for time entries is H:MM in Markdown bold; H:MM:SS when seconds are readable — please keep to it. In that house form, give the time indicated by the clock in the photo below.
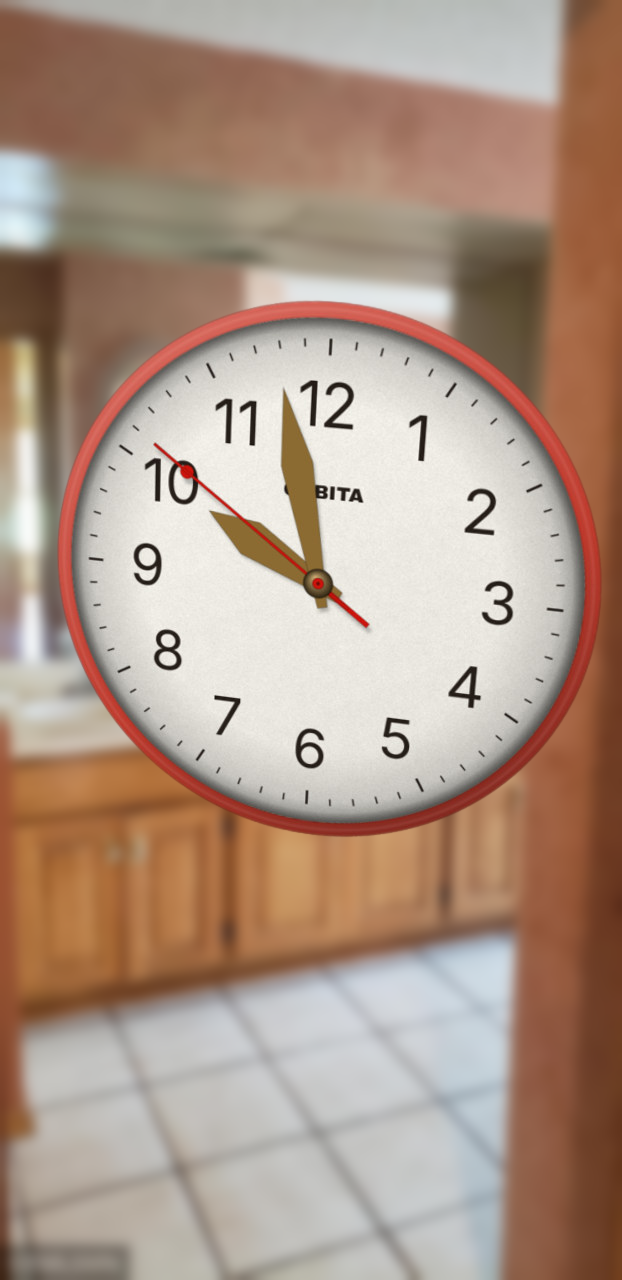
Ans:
**9:57:51**
